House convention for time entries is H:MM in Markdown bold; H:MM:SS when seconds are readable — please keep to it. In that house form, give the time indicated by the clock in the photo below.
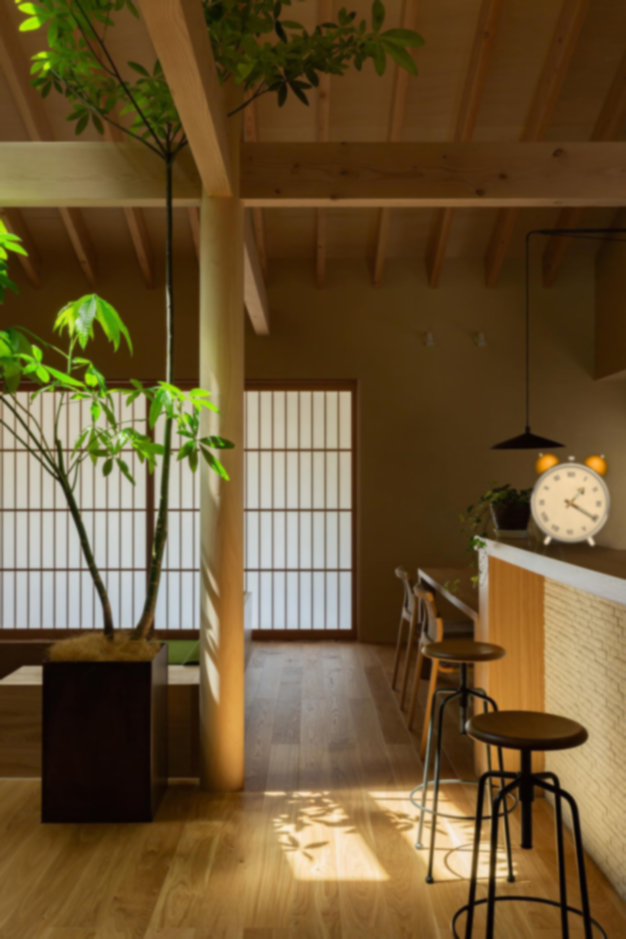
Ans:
**1:20**
